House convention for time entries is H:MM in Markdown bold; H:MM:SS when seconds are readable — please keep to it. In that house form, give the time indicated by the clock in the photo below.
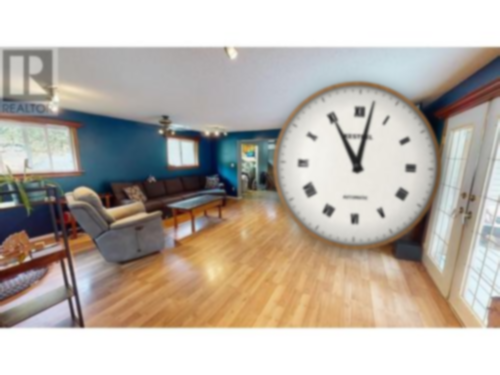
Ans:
**11:02**
